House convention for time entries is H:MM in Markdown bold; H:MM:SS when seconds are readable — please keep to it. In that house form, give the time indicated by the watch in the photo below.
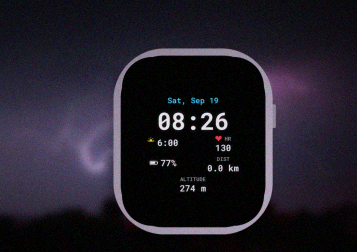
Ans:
**8:26**
